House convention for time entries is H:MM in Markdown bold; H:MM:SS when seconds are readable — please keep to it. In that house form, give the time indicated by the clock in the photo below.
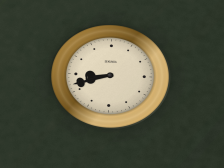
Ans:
**8:42**
